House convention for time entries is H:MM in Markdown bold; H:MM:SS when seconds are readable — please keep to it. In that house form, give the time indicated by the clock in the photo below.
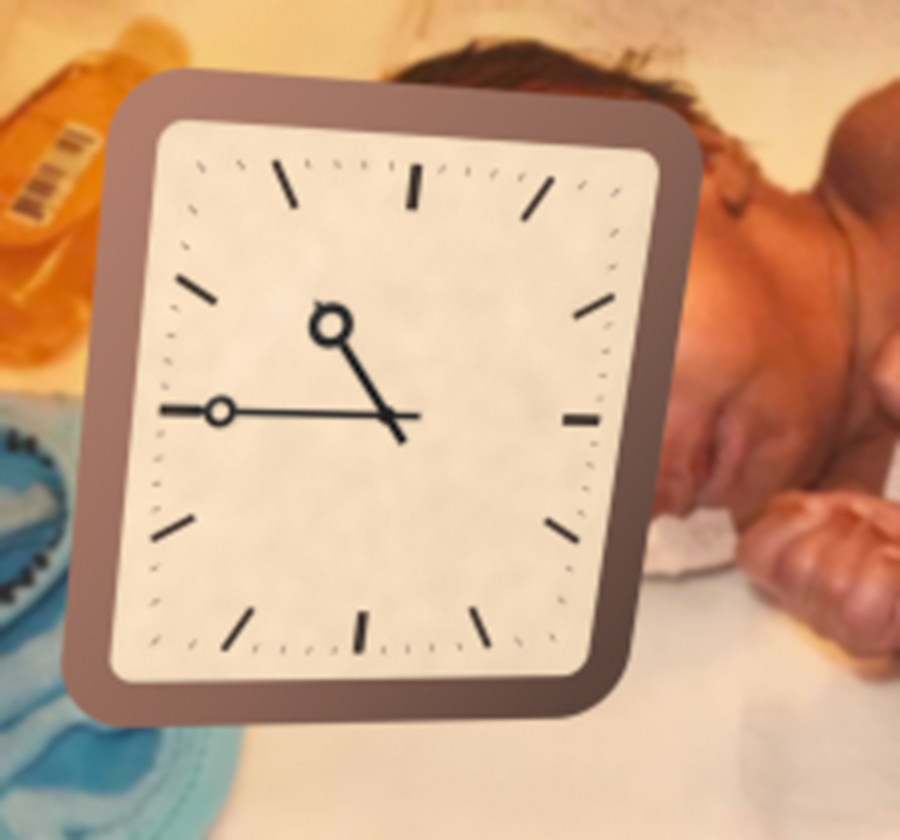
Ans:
**10:45**
